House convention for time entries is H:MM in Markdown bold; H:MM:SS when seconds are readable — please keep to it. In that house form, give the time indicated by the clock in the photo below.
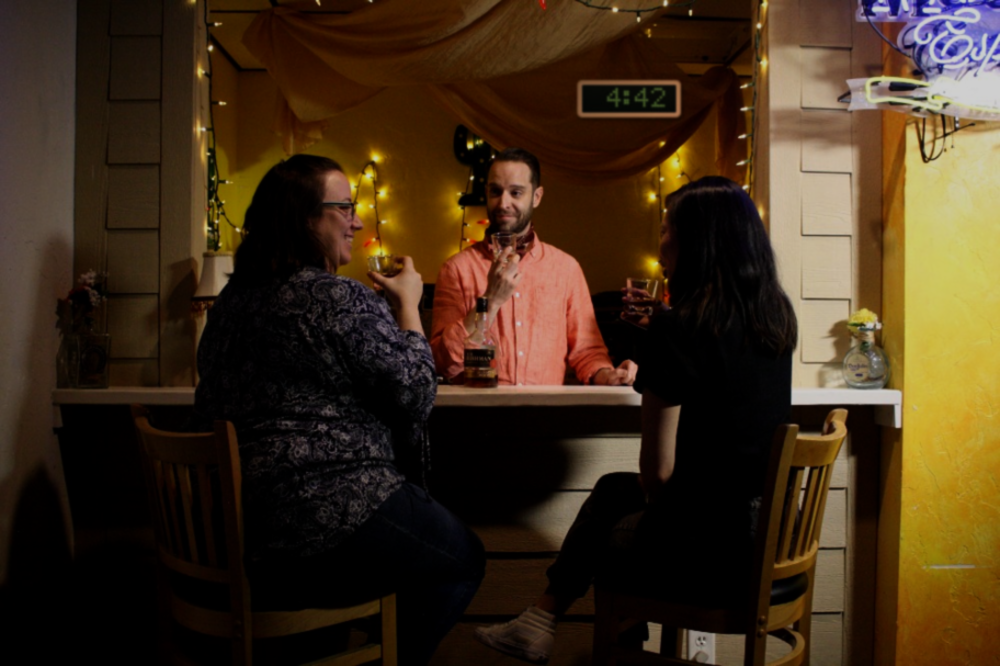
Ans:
**4:42**
